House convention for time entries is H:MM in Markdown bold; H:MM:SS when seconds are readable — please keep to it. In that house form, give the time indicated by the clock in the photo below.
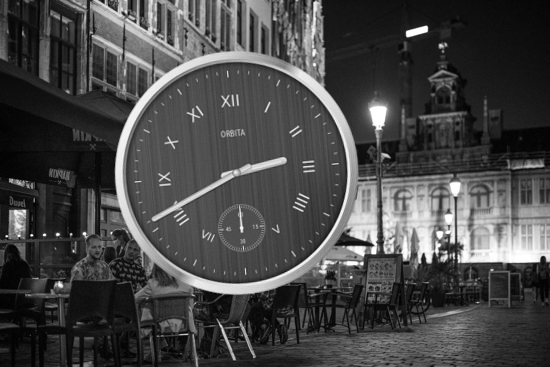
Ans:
**2:41**
